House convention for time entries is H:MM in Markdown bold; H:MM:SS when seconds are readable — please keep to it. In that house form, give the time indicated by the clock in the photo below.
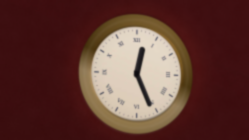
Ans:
**12:26**
